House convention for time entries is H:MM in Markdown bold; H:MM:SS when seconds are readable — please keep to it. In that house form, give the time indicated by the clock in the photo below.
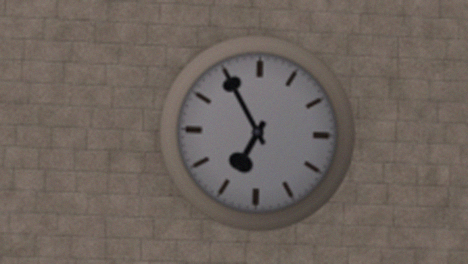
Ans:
**6:55**
